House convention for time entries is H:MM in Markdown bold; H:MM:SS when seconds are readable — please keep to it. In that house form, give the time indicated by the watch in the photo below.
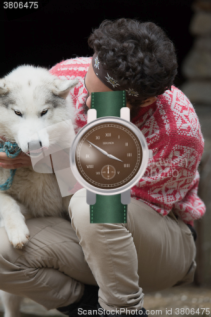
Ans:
**3:51**
